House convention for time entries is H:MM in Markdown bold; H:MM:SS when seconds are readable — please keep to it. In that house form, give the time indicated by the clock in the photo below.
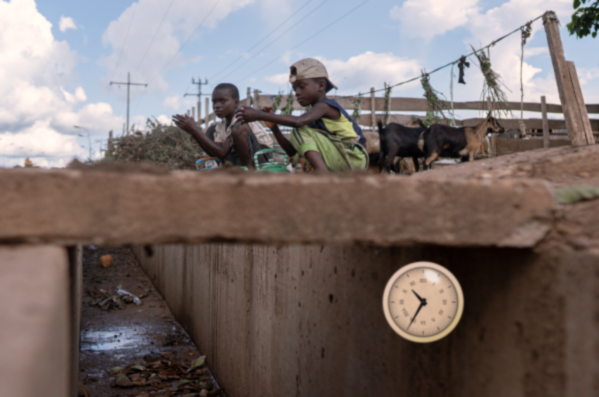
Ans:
**10:35**
